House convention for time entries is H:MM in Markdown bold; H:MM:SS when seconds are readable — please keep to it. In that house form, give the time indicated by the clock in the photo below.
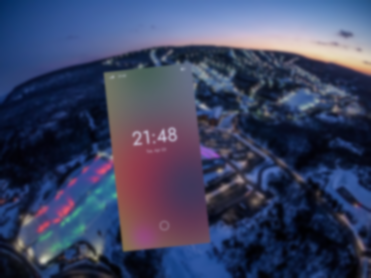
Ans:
**21:48**
